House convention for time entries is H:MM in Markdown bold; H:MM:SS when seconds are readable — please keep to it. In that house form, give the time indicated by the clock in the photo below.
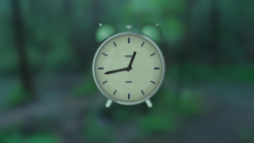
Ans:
**12:43**
